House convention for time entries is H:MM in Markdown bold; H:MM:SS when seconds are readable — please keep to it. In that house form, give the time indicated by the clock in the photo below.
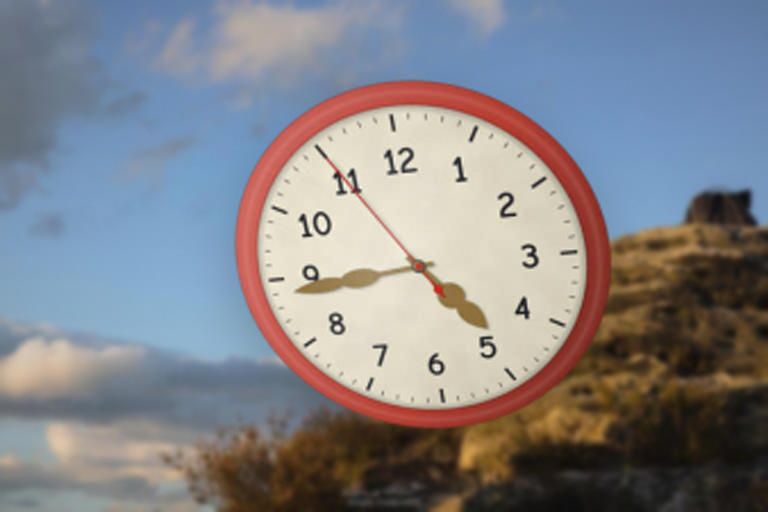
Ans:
**4:43:55**
